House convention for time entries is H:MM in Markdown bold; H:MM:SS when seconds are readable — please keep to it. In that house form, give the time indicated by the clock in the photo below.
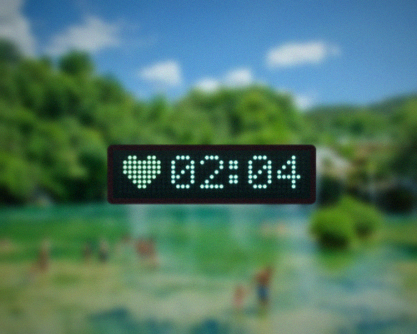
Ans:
**2:04**
